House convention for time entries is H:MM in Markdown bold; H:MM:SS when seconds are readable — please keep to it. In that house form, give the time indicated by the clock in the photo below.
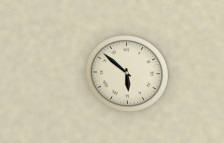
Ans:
**5:52**
